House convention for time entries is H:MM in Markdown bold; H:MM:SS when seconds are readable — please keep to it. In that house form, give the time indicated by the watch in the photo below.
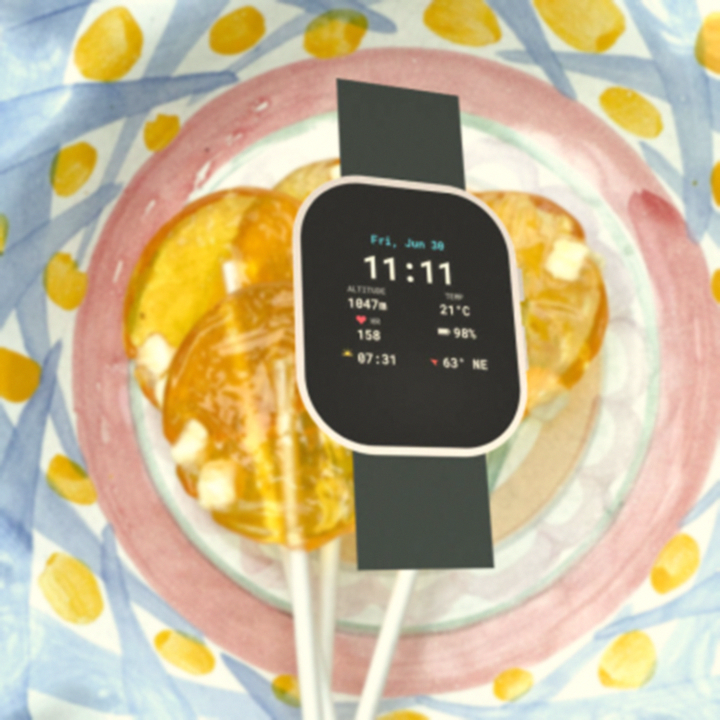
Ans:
**11:11**
